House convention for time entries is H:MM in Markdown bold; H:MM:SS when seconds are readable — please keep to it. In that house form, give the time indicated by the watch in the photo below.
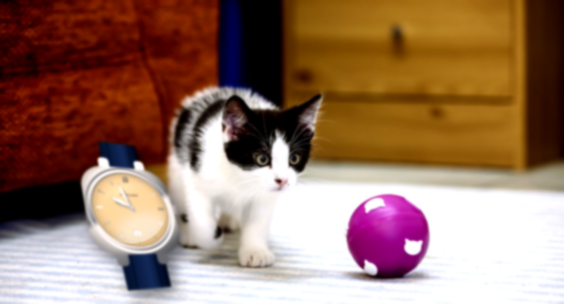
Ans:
**9:57**
